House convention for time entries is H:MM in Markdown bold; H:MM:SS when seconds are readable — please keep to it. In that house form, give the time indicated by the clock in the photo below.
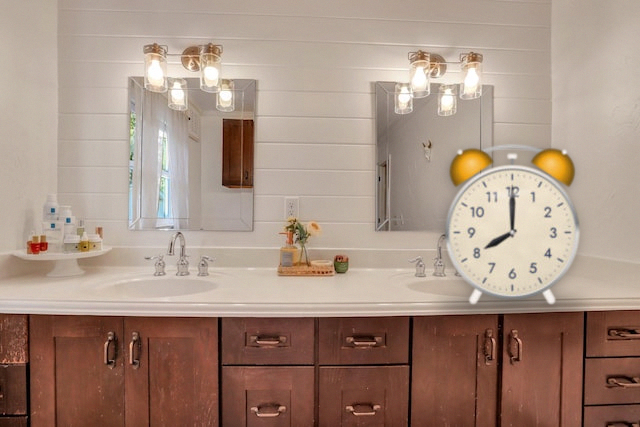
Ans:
**8:00**
